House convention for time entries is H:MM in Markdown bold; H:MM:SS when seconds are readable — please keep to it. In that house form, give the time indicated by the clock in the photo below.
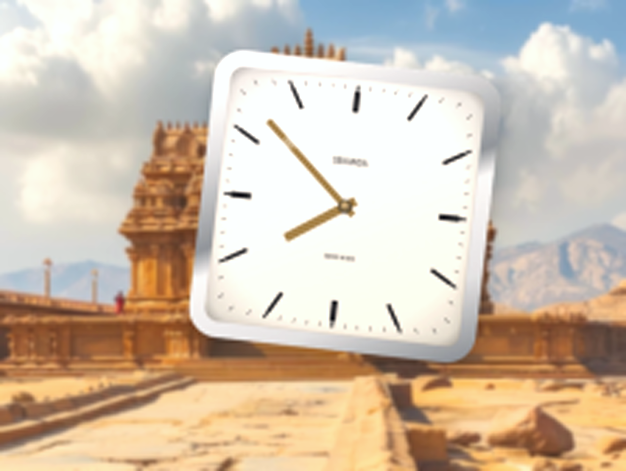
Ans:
**7:52**
